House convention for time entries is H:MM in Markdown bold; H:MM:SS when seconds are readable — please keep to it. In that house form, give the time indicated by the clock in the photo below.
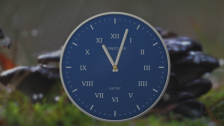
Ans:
**11:03**
